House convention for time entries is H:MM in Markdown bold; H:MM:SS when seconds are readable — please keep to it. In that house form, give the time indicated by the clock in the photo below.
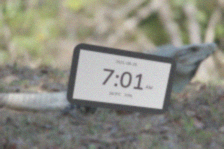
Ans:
**7:01**
